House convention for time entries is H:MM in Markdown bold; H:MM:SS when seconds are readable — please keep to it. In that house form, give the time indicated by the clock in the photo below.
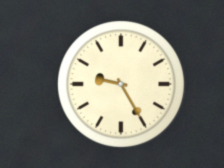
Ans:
**9:25**
